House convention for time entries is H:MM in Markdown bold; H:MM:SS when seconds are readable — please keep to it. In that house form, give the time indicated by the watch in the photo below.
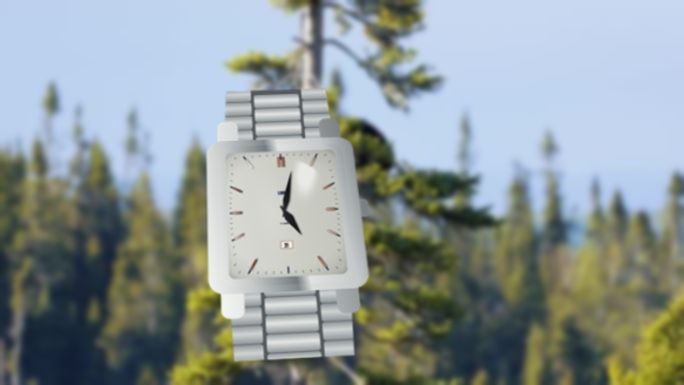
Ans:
**5:02**
